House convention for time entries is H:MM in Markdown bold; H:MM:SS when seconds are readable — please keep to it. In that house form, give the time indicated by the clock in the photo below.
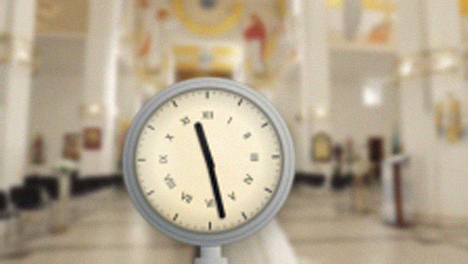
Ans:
**11:28**
